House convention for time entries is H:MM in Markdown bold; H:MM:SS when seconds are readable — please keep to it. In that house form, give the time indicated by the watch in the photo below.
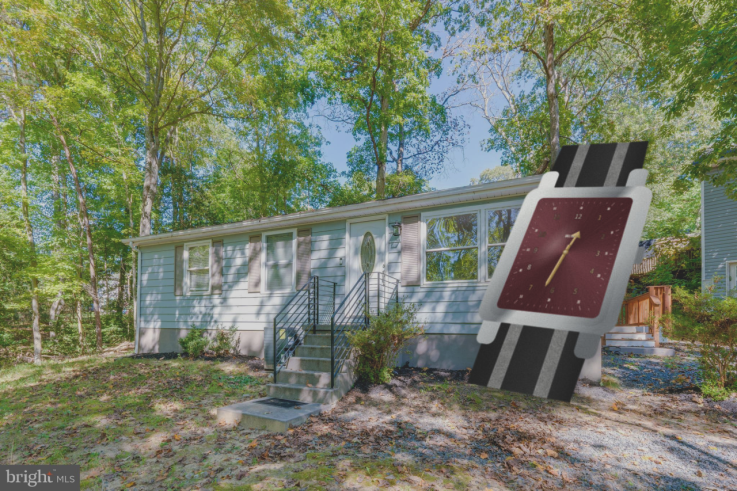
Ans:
**12:32**
